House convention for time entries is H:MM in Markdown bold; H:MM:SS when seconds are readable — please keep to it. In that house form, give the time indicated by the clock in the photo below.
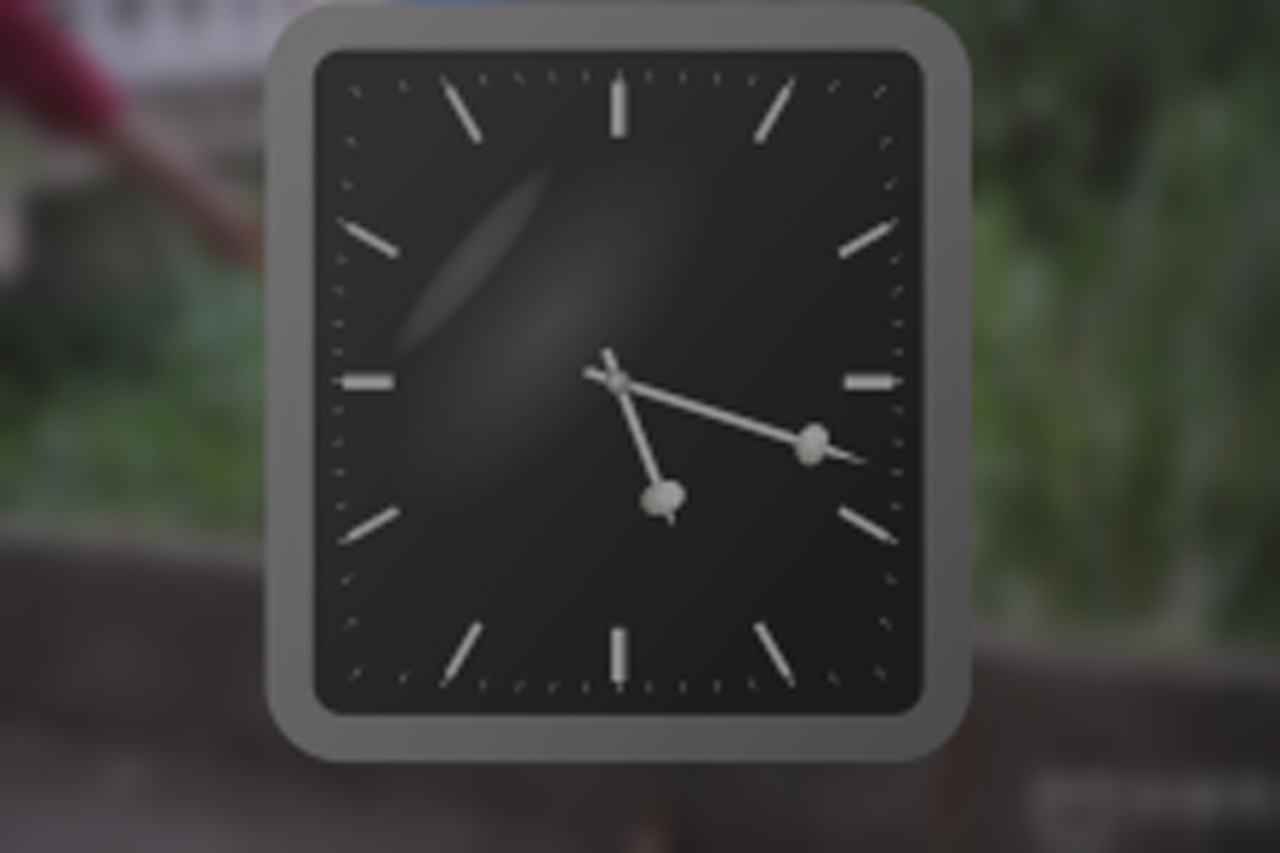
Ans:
**5:18**
